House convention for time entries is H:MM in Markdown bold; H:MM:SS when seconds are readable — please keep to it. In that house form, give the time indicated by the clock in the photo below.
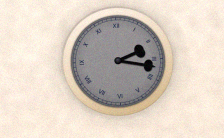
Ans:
**2:17**
